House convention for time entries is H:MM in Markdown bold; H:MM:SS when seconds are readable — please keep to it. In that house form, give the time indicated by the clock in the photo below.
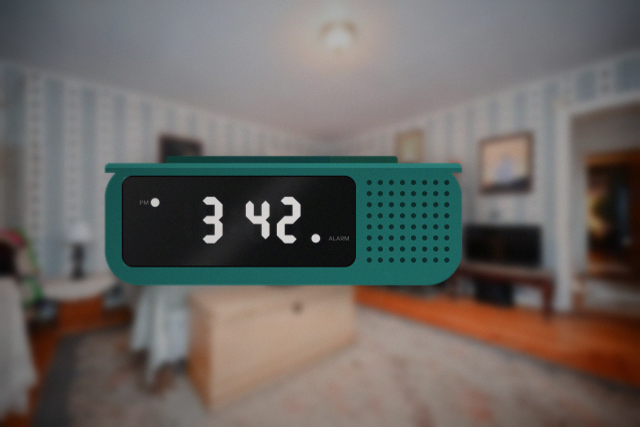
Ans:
**3:42**
